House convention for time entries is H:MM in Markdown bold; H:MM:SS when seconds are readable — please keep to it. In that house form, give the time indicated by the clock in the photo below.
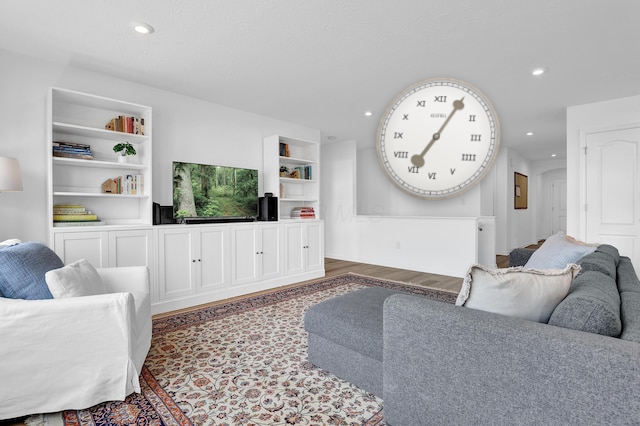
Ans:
**7:05**
